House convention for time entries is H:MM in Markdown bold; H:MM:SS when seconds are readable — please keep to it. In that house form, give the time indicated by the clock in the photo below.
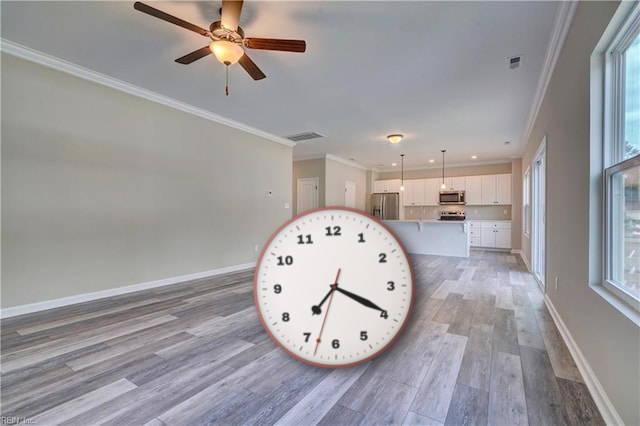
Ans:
**7:19:33**
